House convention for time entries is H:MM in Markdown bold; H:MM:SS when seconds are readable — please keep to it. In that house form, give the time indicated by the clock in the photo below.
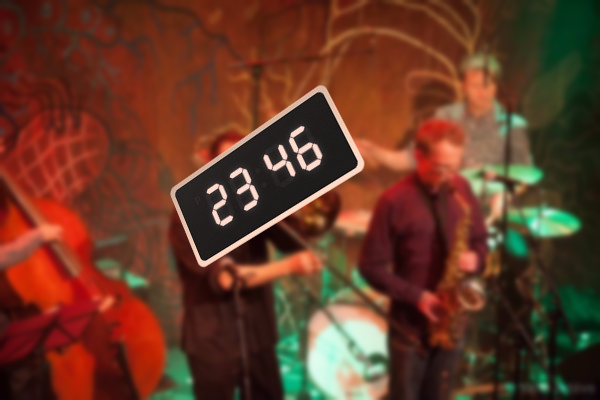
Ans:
**23:46**
